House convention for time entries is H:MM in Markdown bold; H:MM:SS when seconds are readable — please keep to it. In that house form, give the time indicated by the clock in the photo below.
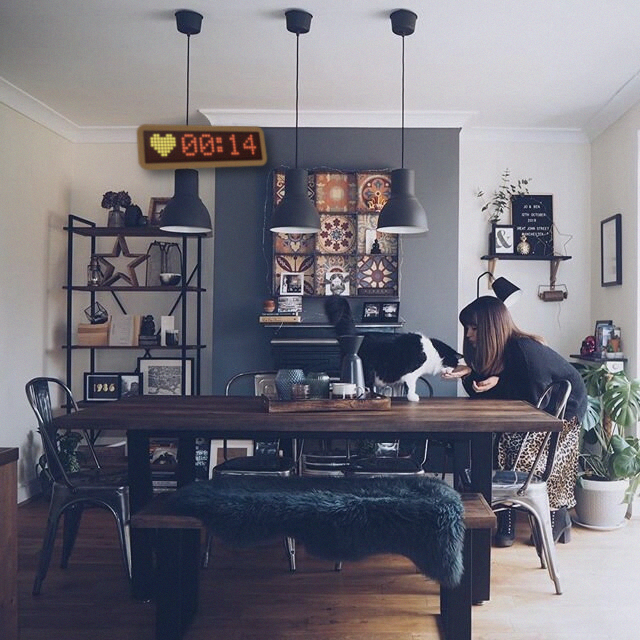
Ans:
**0:14**
